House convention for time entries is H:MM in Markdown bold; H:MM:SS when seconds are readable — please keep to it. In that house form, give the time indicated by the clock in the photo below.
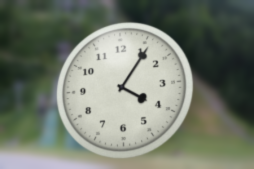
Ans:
**4:06**
